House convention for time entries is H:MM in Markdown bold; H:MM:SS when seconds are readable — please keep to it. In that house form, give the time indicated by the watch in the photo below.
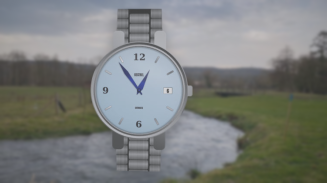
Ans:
**12:54**
